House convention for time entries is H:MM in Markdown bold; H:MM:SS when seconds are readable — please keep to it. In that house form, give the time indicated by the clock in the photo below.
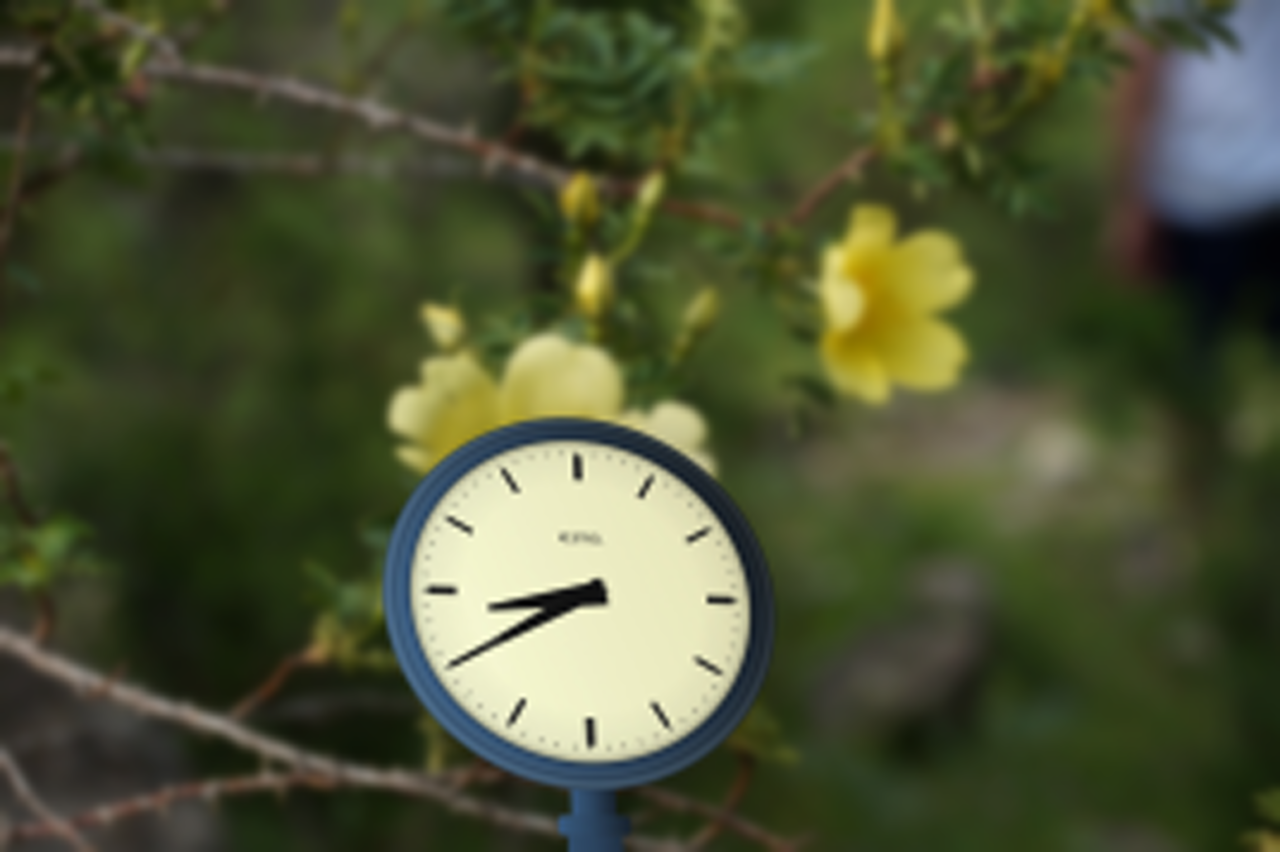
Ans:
**8:40**
